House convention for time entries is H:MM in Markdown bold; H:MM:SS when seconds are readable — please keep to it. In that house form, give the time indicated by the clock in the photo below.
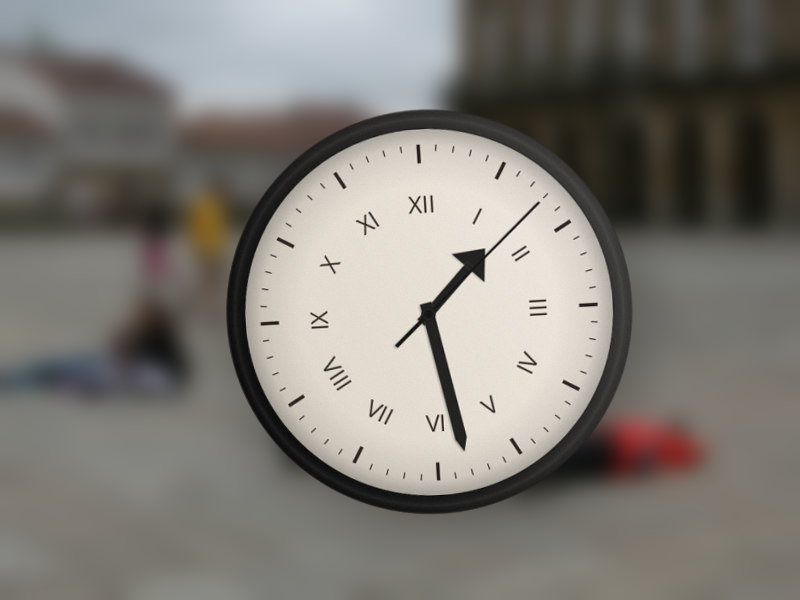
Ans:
**1:28:08**
